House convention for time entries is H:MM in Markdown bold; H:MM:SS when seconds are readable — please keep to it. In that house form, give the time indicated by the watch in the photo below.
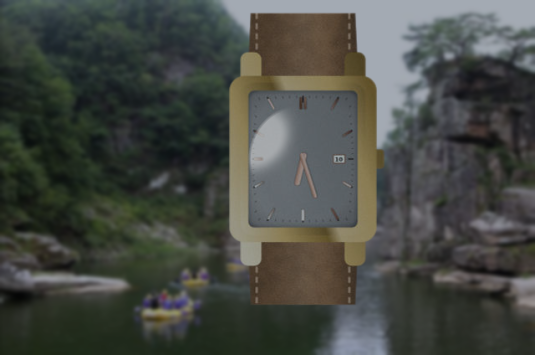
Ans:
**6:27**
